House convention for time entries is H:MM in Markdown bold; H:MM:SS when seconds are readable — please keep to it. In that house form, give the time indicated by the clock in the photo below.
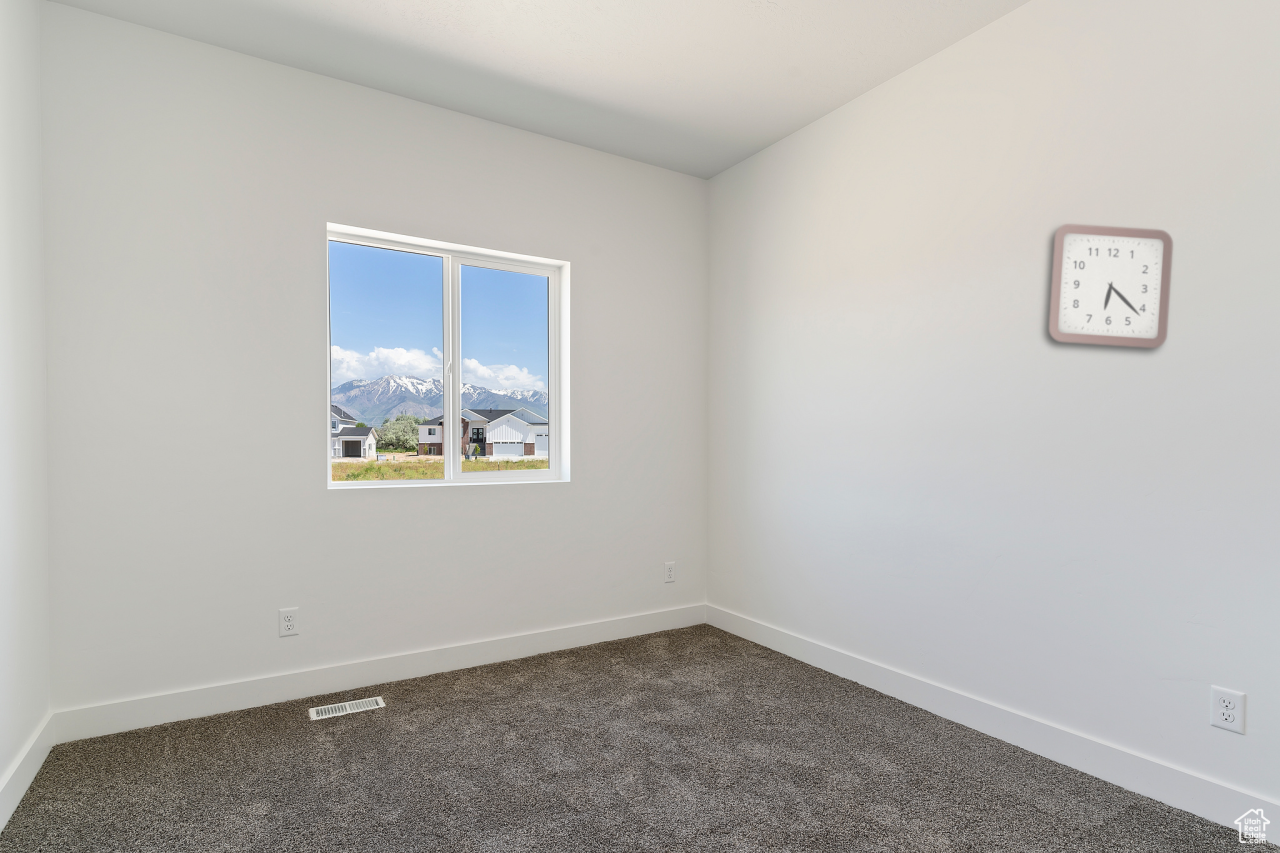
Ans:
**6:22**
